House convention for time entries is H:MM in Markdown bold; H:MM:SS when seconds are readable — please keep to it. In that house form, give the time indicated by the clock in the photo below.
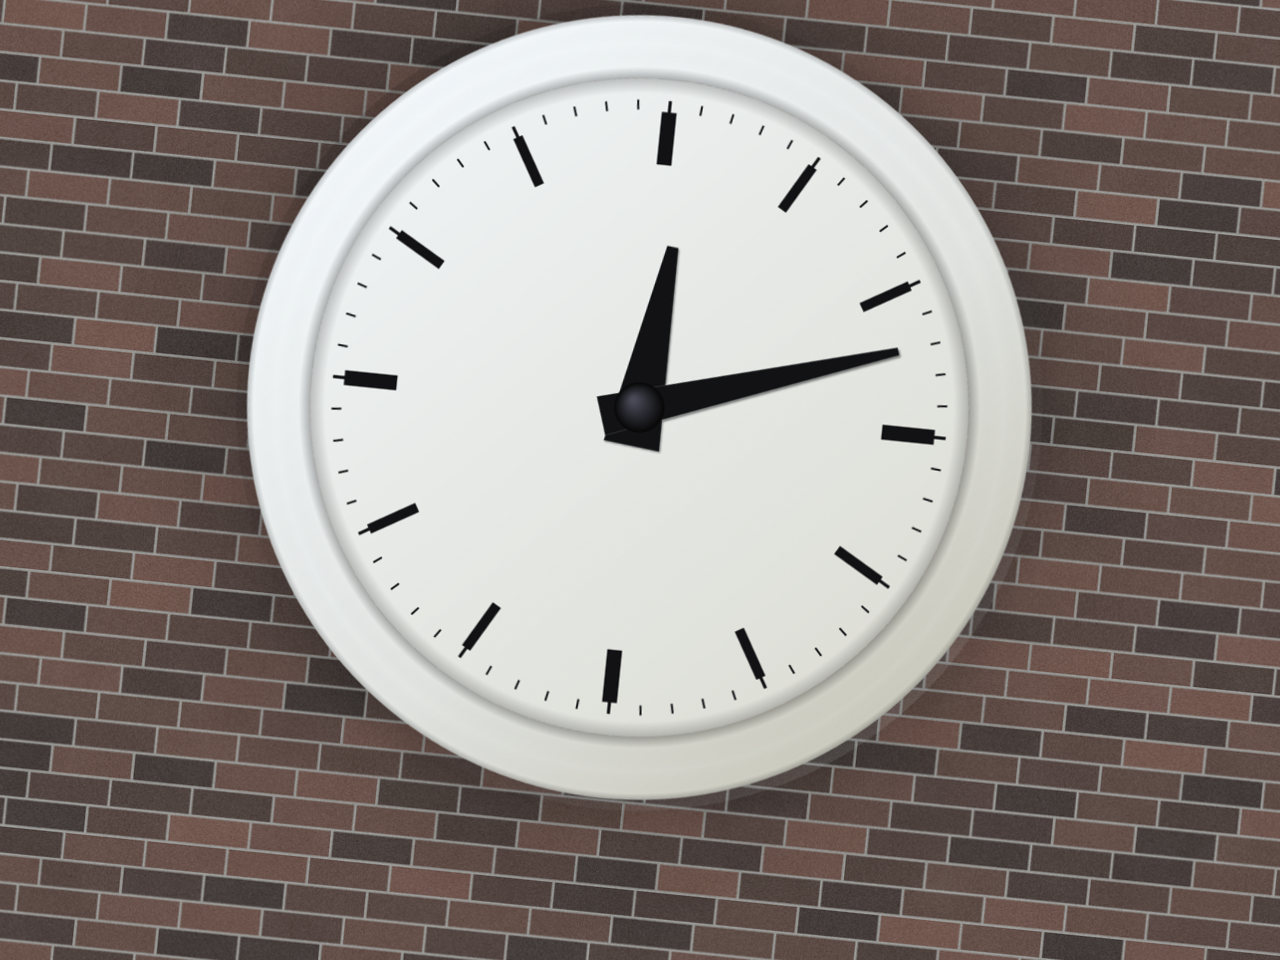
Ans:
**12:12**
